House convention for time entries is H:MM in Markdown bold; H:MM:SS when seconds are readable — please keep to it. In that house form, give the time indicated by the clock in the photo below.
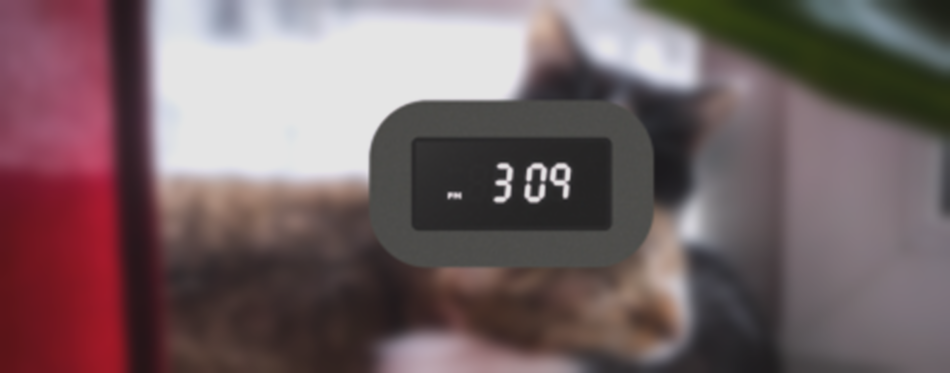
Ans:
**3:09**
